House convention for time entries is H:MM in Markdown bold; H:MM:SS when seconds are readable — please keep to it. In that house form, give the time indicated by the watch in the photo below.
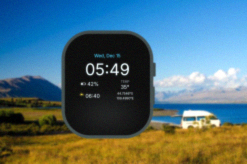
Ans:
**5:49**
